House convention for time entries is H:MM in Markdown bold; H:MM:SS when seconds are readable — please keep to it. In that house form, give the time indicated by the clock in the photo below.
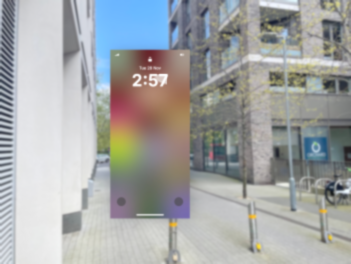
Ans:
**2:57**
